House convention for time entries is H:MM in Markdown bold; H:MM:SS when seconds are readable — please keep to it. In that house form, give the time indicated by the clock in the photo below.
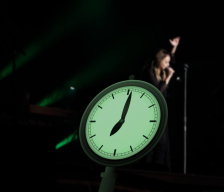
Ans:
**7:01**
